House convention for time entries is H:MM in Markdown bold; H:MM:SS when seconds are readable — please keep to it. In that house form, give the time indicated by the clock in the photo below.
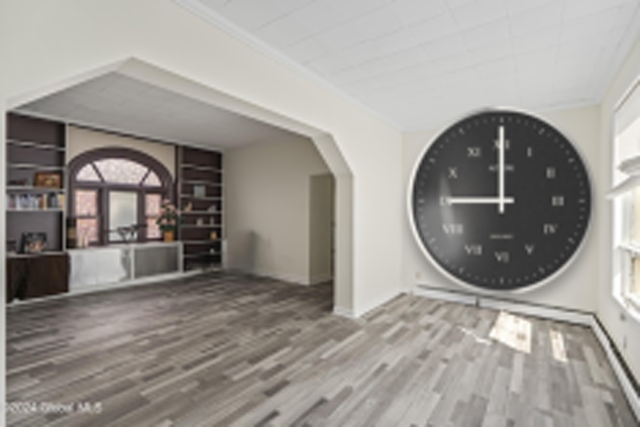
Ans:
**9:00**
